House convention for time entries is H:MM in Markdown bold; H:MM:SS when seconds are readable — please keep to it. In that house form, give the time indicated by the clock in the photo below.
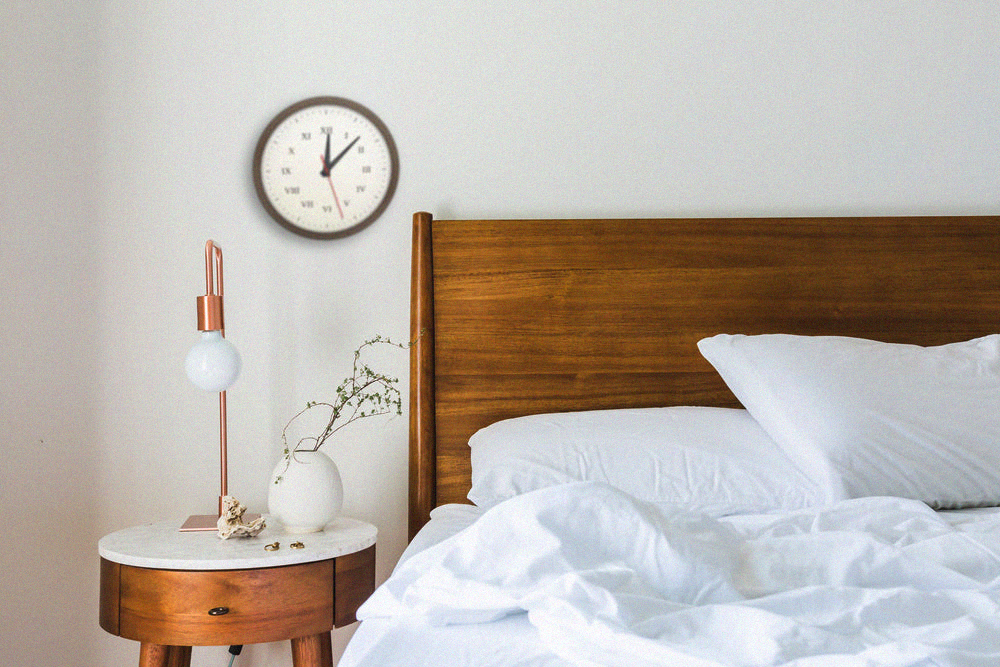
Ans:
**12:07:27**
